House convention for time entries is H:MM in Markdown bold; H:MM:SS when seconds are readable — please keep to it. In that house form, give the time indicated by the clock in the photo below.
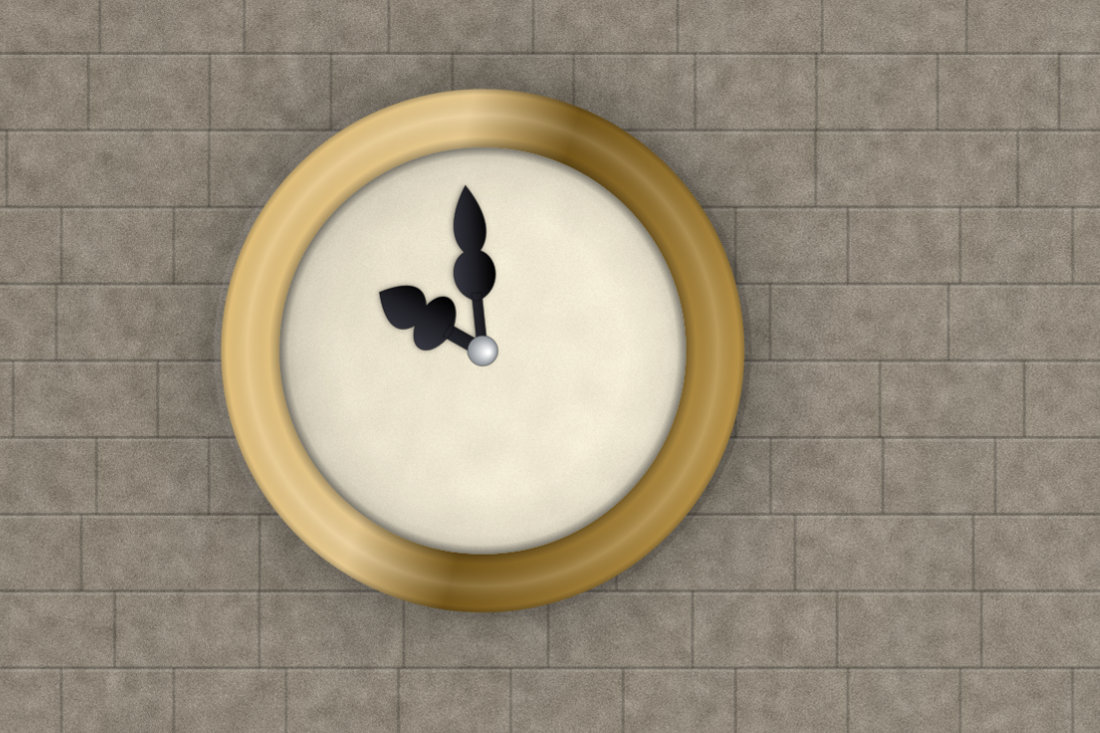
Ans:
**9:59**
